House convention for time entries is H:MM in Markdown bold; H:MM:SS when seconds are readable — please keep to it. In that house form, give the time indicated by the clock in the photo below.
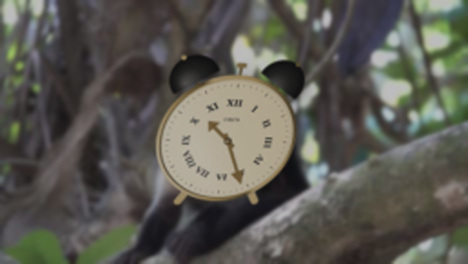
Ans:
**10:26**
